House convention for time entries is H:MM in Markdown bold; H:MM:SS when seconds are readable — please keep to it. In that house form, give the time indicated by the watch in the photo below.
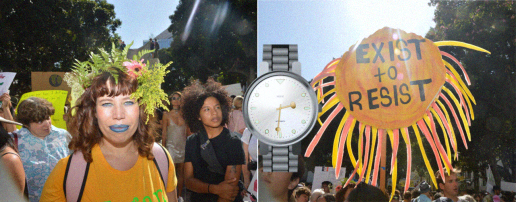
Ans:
**2:31**
